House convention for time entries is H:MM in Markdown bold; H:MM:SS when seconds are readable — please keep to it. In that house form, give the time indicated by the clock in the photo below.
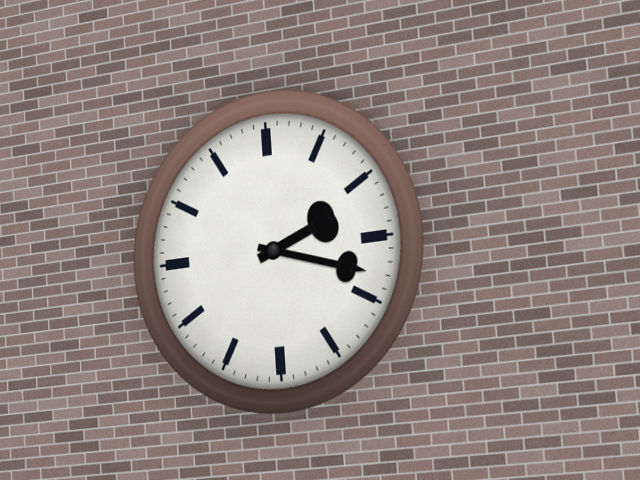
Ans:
**2:18**
